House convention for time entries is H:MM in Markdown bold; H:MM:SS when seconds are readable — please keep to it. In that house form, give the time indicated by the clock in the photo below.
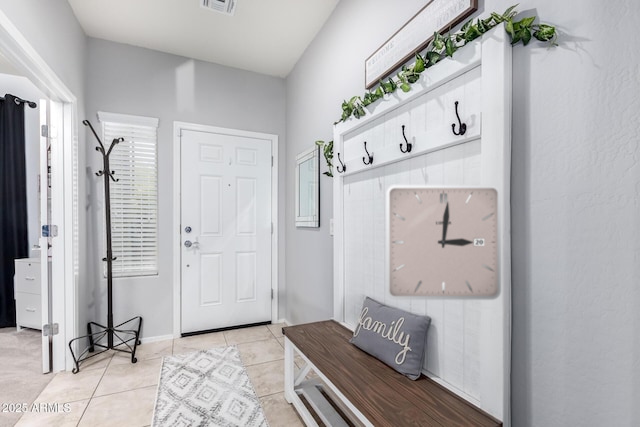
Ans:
**3:01**
